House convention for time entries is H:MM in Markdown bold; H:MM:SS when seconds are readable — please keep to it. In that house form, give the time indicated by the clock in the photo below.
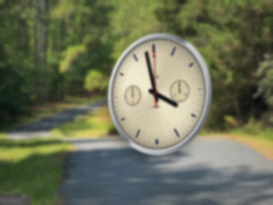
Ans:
**3:58**
